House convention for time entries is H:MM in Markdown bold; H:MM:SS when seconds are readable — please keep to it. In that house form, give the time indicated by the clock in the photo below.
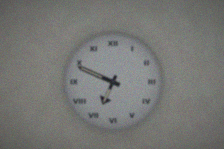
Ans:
**6:49**
